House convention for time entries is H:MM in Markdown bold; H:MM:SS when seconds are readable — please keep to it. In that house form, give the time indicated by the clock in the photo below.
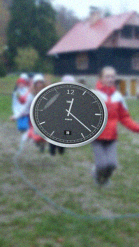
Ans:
**12:22**
